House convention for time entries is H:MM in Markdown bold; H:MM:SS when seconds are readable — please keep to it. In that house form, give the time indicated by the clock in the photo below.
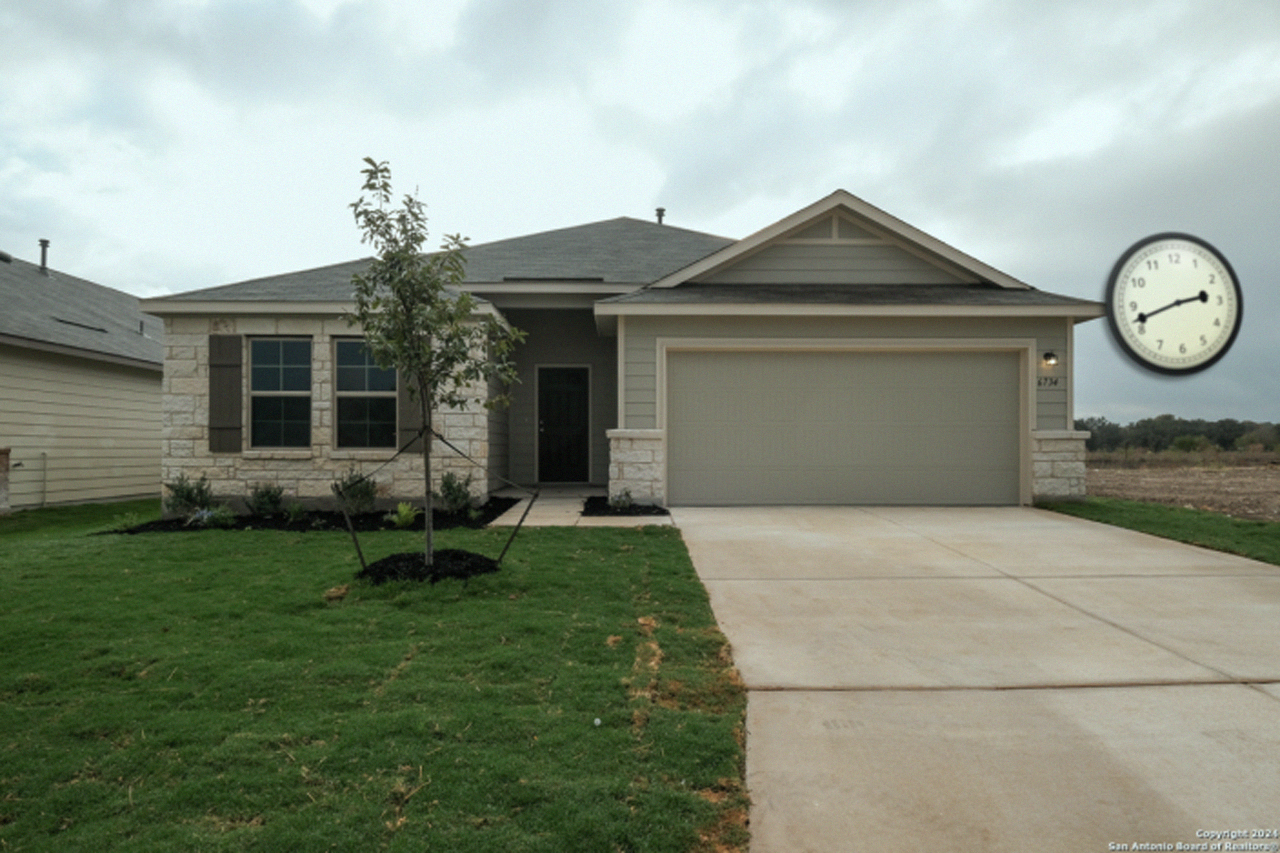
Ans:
**2:42**
